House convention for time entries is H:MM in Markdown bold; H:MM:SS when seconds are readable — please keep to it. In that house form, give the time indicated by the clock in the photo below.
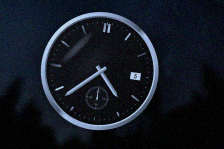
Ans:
**4:38**
